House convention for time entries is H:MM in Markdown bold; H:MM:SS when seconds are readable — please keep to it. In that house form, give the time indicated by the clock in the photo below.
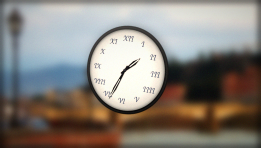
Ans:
**1:34**
